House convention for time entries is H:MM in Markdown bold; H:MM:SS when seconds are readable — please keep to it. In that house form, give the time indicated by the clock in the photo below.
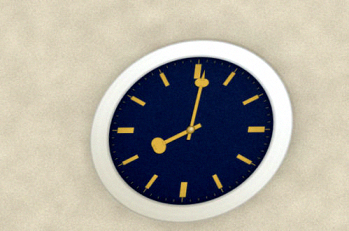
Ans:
**8:01**
